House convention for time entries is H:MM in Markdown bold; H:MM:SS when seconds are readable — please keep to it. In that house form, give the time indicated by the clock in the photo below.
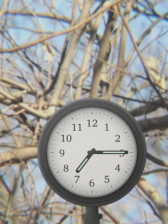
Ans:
**7:15**
